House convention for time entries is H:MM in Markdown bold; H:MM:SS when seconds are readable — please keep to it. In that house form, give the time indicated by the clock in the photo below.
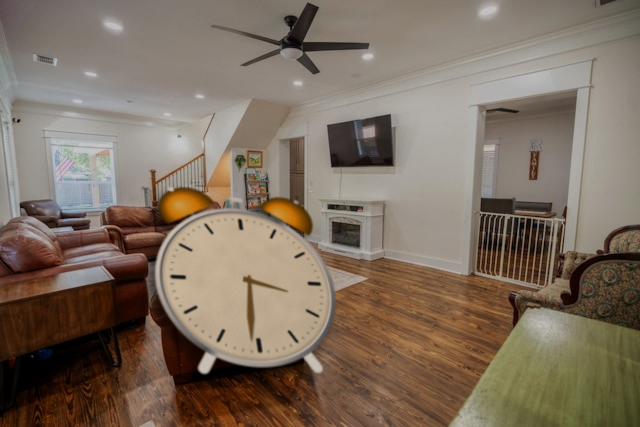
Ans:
**3:31**
